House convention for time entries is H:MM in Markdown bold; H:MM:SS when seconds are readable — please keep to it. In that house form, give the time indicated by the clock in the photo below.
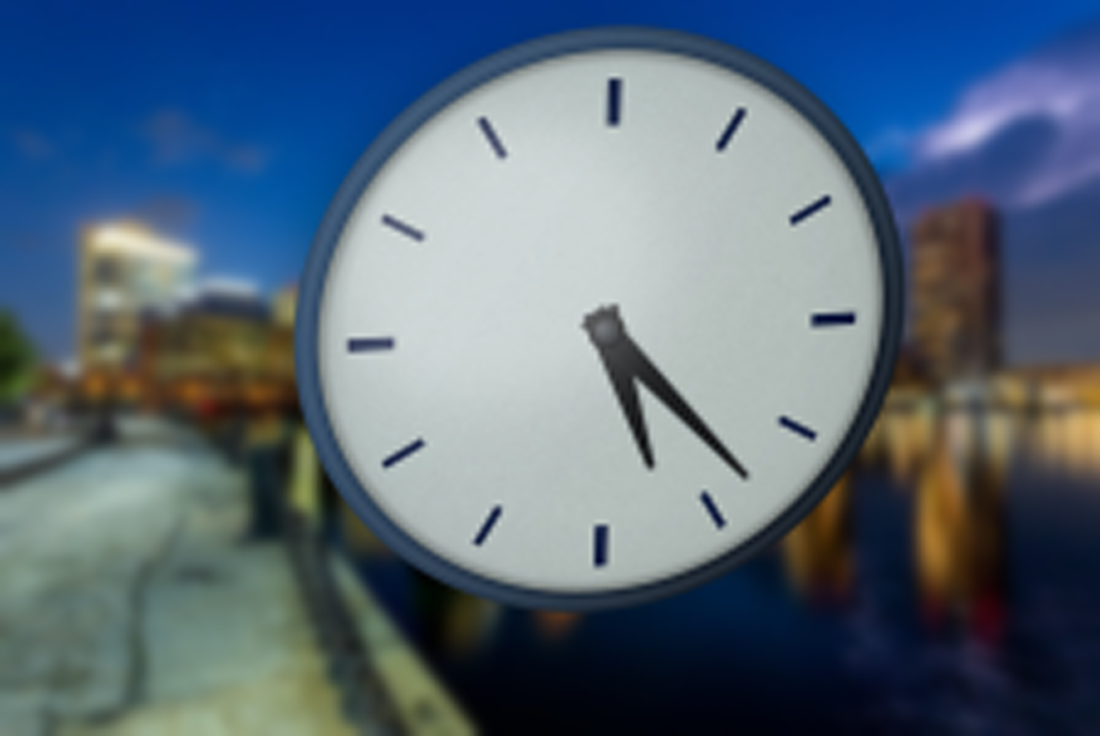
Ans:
**5:23**
